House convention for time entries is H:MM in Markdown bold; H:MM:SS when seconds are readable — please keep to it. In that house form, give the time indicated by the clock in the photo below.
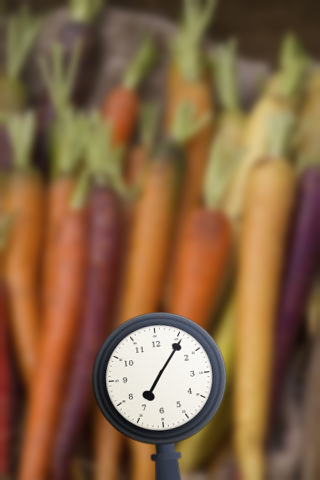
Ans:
**7:06**
